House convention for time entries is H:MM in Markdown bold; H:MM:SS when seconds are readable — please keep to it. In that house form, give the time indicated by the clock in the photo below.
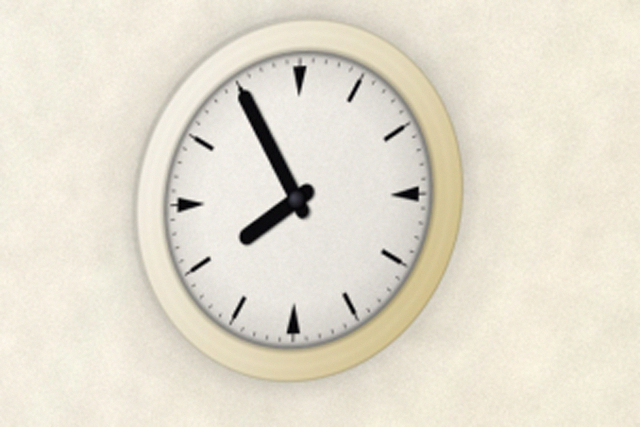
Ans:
**7:55**
